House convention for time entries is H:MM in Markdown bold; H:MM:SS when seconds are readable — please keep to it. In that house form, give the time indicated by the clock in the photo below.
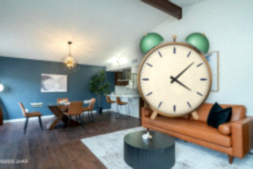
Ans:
**4:08**
